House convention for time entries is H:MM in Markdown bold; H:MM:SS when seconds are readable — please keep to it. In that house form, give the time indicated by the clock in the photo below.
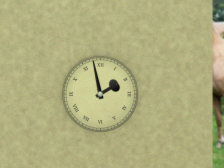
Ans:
**1:58**
